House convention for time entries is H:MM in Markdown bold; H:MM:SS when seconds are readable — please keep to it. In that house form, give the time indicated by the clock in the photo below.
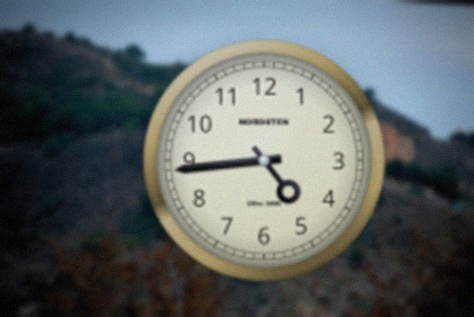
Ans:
**4:44**
